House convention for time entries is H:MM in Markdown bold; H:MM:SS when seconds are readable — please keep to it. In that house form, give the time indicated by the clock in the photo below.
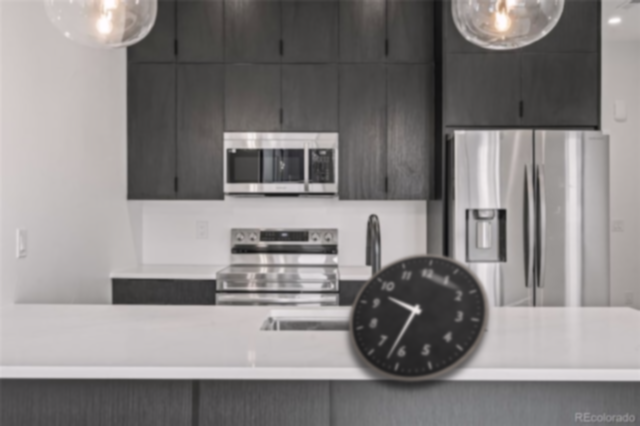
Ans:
**9:32**
